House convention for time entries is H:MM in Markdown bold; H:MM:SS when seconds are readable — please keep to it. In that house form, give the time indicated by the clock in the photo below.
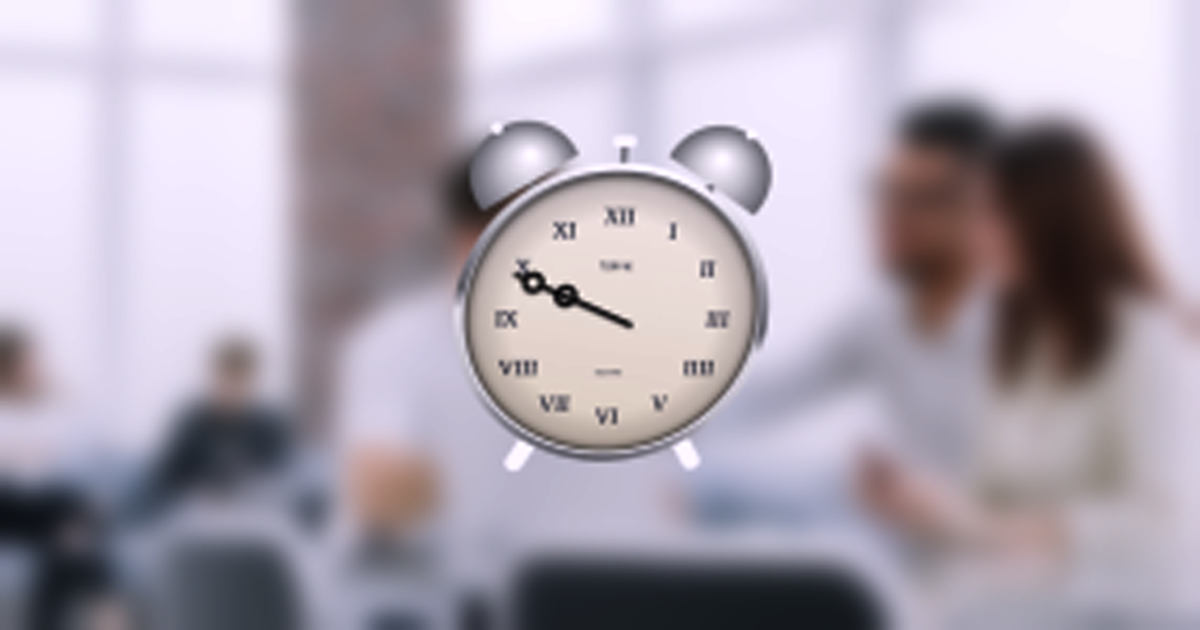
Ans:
**9:49**
